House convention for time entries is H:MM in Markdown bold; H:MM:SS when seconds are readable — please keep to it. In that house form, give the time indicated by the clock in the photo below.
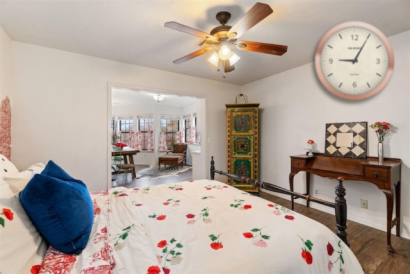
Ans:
**9:05**
